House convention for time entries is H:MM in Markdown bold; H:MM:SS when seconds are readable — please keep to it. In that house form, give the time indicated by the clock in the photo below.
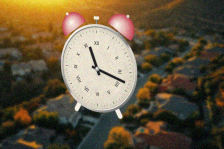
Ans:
**11:18**
